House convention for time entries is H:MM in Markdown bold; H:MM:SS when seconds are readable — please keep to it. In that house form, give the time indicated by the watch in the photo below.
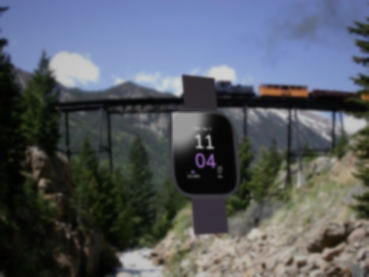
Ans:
**11:04**
